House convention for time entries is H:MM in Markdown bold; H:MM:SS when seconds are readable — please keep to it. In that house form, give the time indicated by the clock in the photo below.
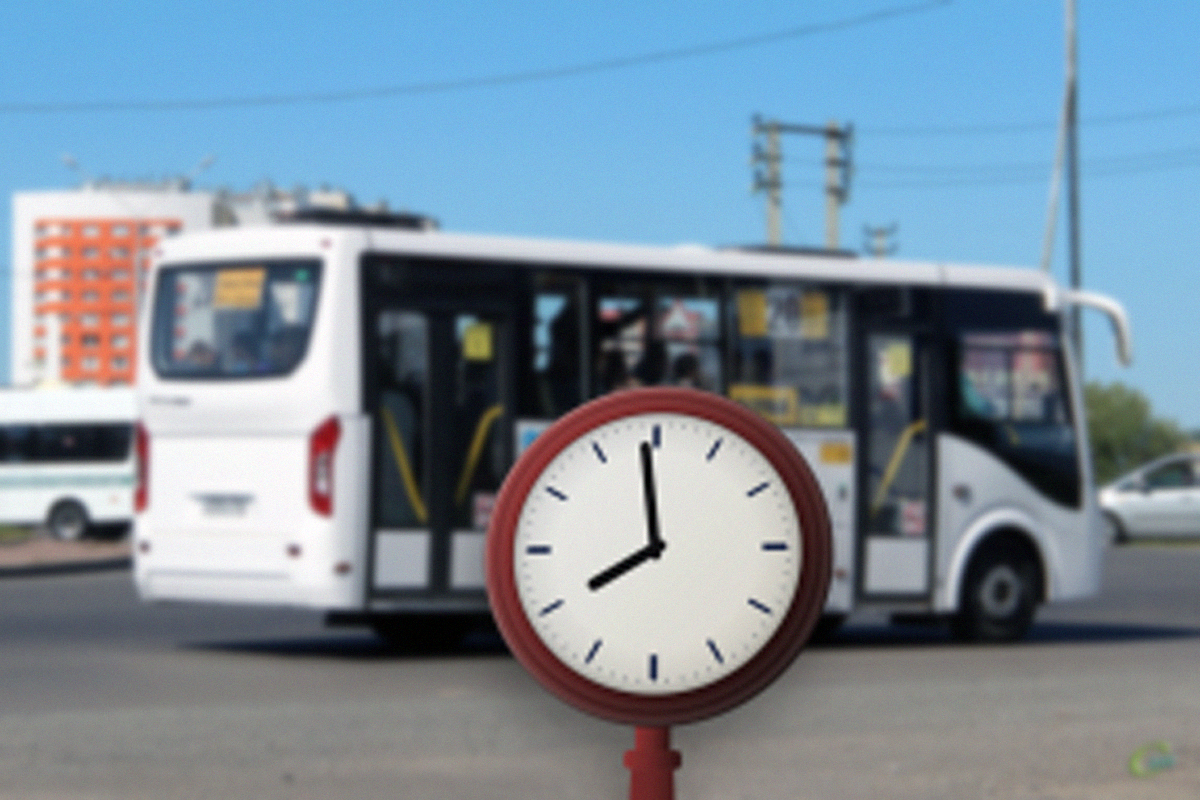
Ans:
**7:59**
